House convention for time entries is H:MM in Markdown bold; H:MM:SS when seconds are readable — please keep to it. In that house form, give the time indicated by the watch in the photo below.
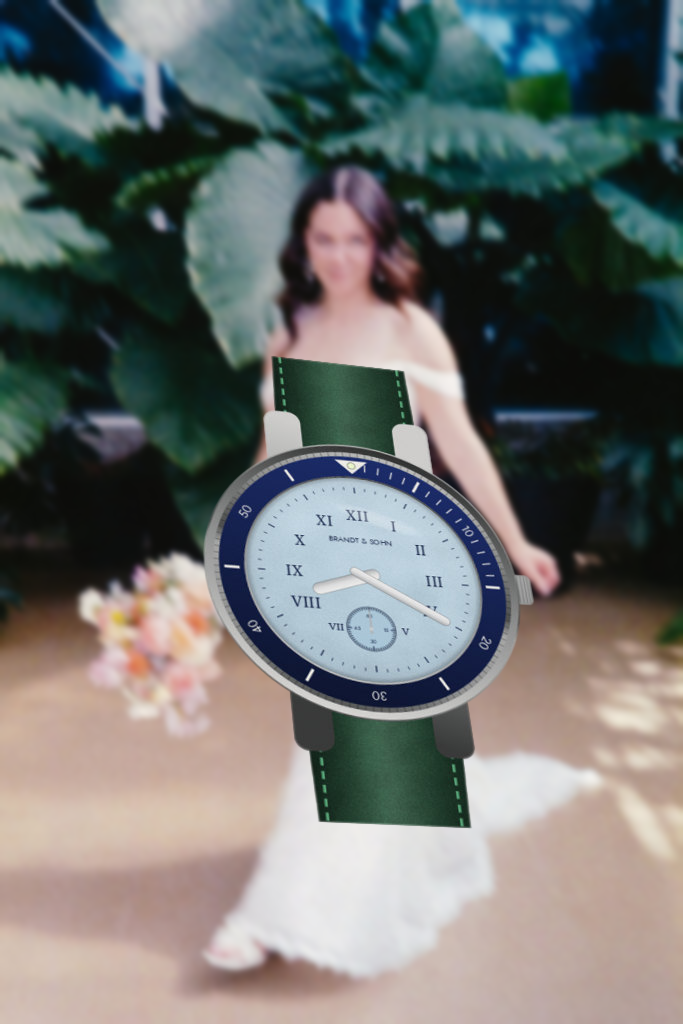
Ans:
**8:20**
